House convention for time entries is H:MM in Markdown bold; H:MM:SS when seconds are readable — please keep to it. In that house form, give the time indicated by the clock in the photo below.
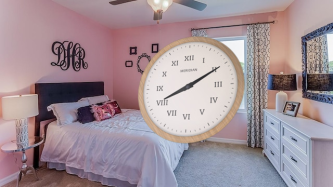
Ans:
**8:10**
